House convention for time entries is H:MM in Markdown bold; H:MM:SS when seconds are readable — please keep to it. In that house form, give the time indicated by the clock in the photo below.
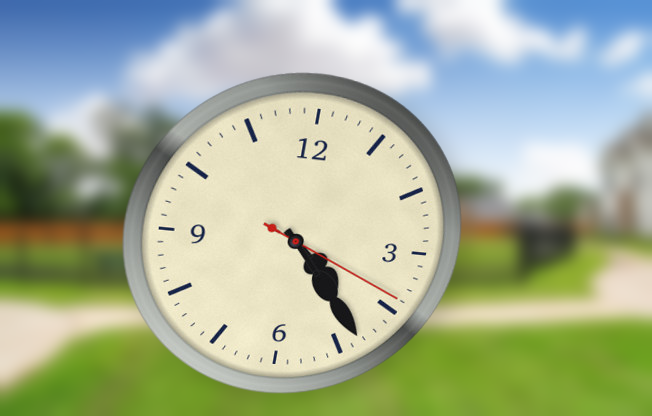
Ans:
**4:23:19**
